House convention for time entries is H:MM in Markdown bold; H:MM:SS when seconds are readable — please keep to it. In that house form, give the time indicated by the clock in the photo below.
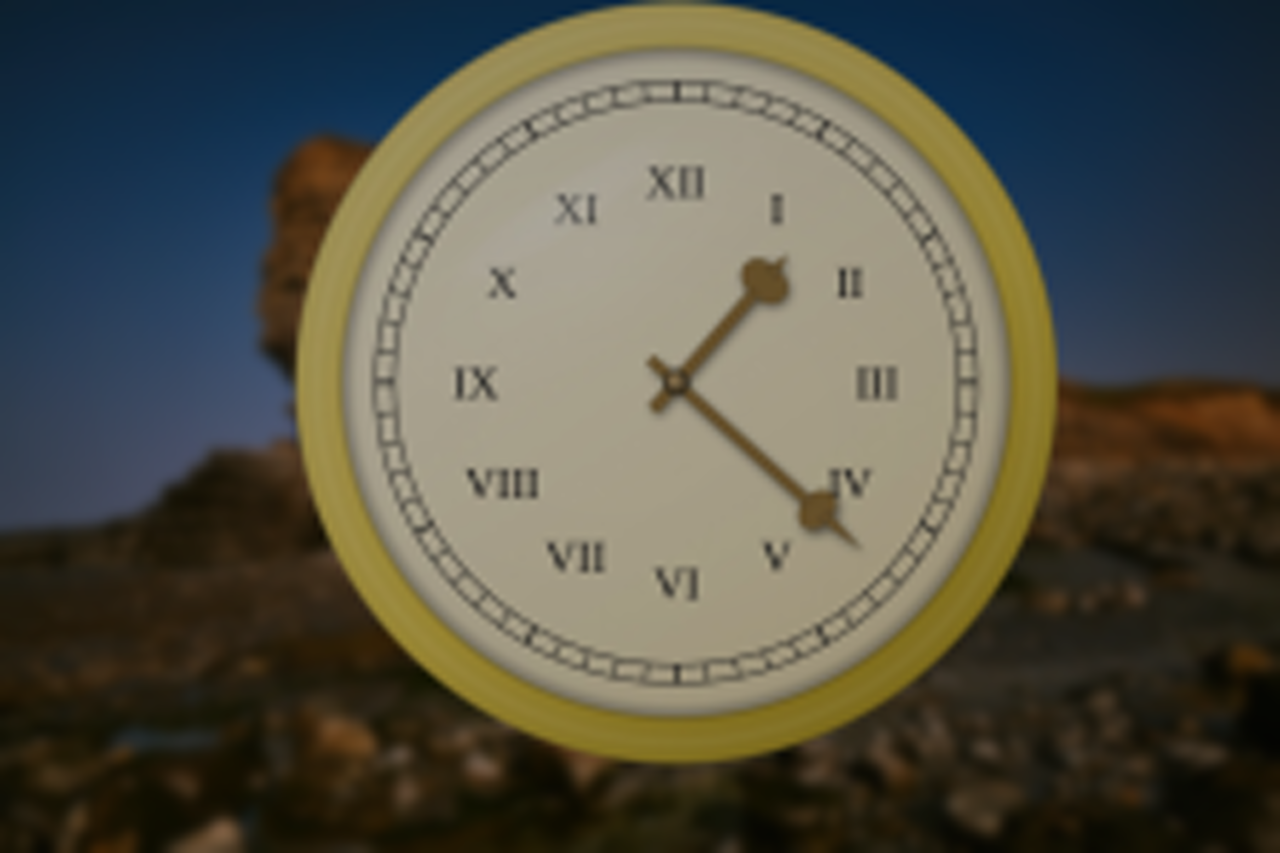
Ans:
**1:22**
